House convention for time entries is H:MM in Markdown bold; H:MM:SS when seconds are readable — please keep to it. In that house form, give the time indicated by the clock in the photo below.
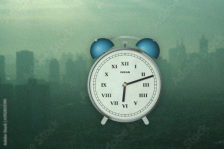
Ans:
**6:12**
